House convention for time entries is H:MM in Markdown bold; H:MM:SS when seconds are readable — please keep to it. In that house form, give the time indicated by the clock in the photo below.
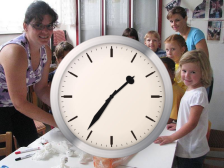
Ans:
**1:36**
